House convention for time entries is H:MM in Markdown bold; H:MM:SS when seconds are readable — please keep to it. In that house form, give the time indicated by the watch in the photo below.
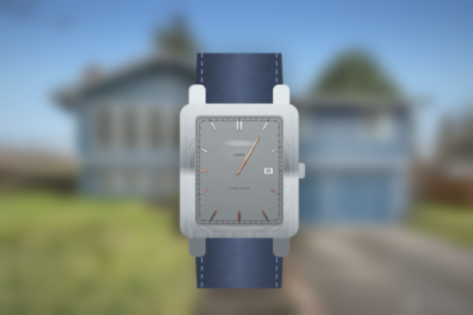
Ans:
**1:05**
